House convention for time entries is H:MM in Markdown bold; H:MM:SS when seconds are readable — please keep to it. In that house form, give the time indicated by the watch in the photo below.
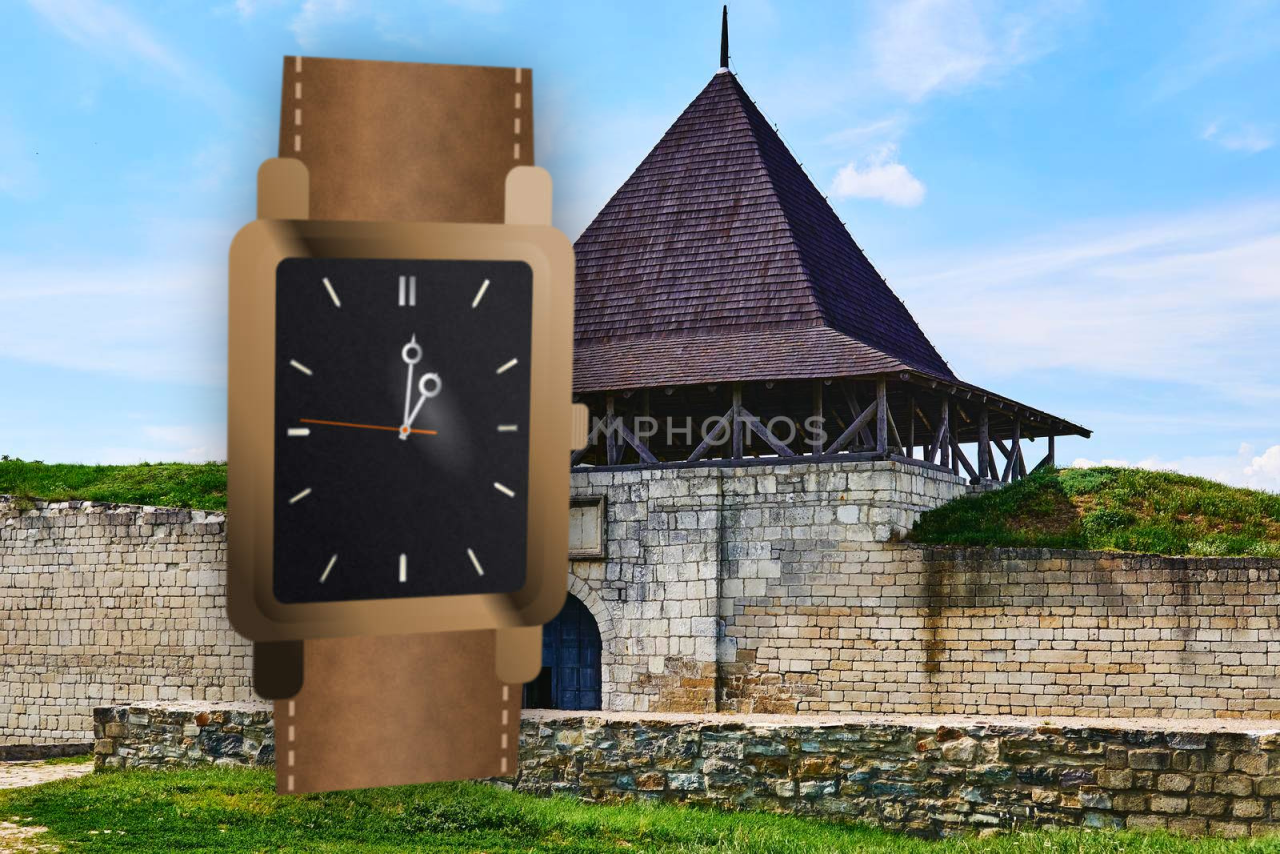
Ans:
**1:00:46**
